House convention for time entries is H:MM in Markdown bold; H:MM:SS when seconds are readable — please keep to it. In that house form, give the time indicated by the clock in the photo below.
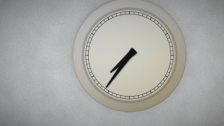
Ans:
**7:36**
